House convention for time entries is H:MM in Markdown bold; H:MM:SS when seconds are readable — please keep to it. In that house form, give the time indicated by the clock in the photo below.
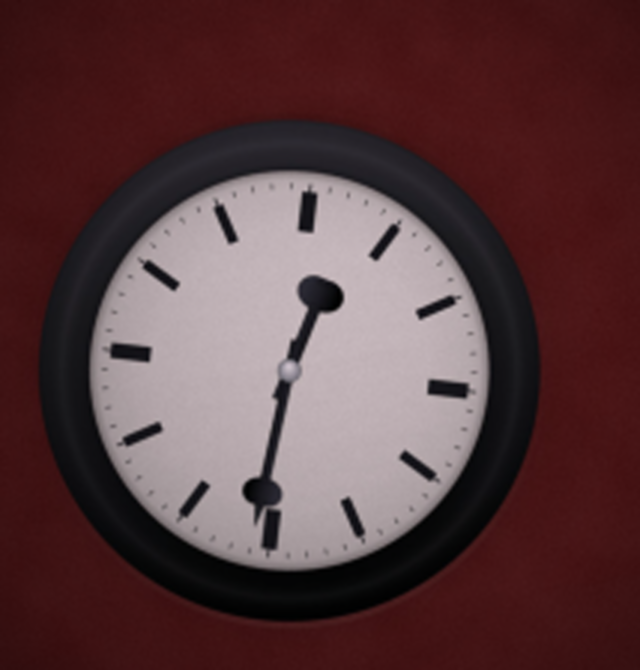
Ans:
**12:31**
